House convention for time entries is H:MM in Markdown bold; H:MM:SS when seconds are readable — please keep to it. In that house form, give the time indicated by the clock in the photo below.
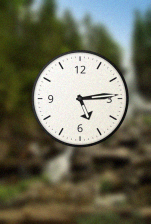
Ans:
**5:14**
